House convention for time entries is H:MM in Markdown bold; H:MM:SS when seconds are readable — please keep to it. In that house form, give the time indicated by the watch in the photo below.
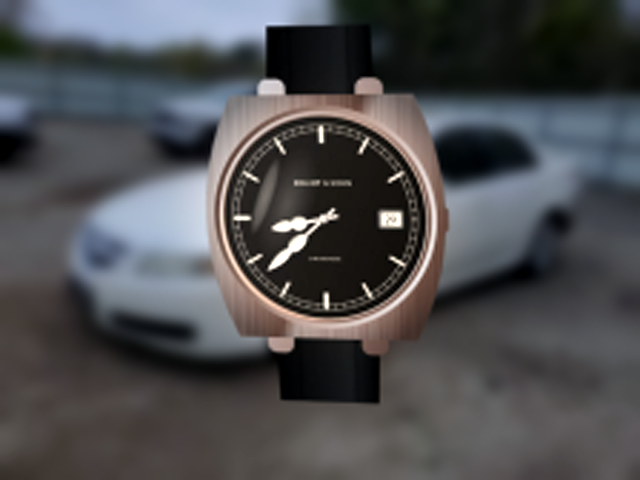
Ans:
**8:38**
